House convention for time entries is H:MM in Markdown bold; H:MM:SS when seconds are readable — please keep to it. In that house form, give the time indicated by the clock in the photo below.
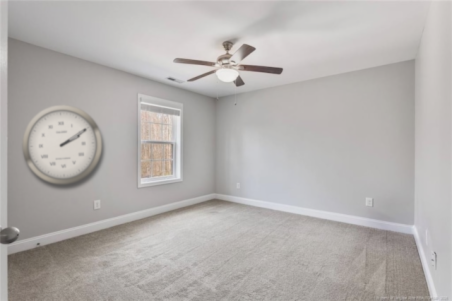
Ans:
**2:10**
